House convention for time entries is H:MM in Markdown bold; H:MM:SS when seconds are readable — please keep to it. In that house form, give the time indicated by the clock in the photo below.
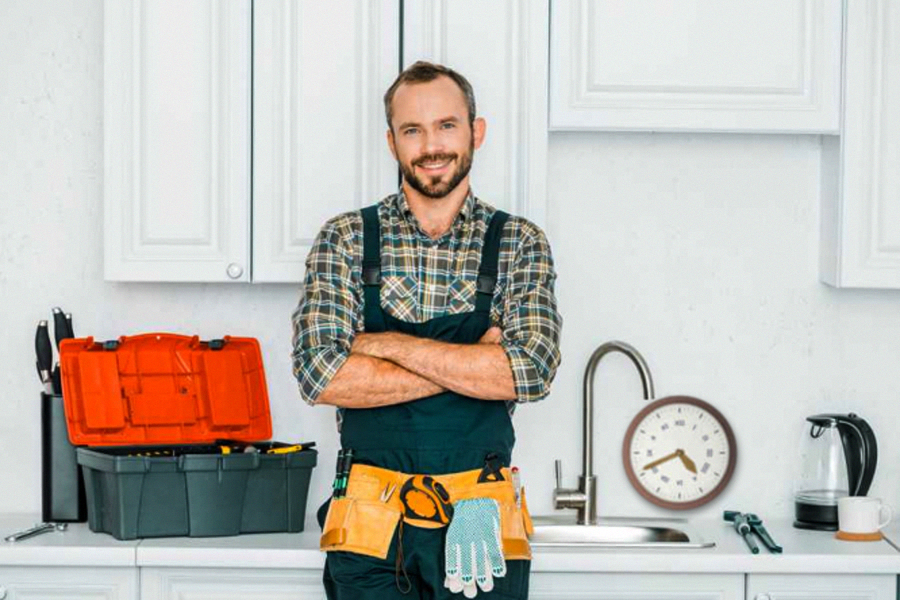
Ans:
**4:41**
